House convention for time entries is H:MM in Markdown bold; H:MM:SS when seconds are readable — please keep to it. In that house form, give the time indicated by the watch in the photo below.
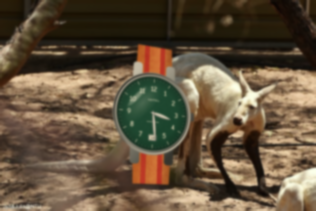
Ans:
**3:29**
